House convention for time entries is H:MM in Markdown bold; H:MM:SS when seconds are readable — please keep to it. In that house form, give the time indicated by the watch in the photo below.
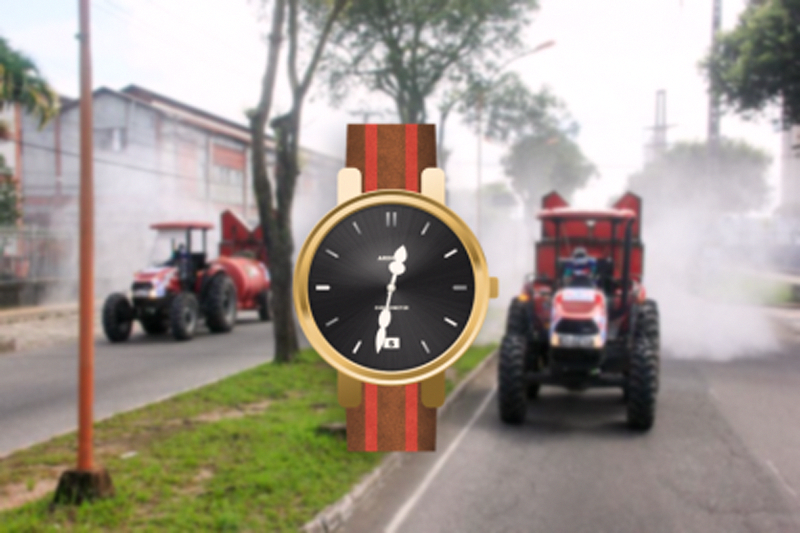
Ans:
**12:32**
